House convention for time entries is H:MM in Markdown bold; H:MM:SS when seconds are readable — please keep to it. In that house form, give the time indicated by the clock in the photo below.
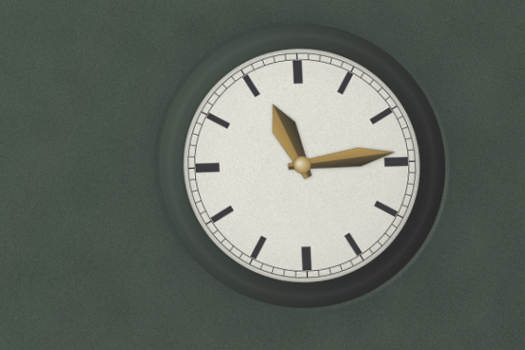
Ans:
**11:14**
